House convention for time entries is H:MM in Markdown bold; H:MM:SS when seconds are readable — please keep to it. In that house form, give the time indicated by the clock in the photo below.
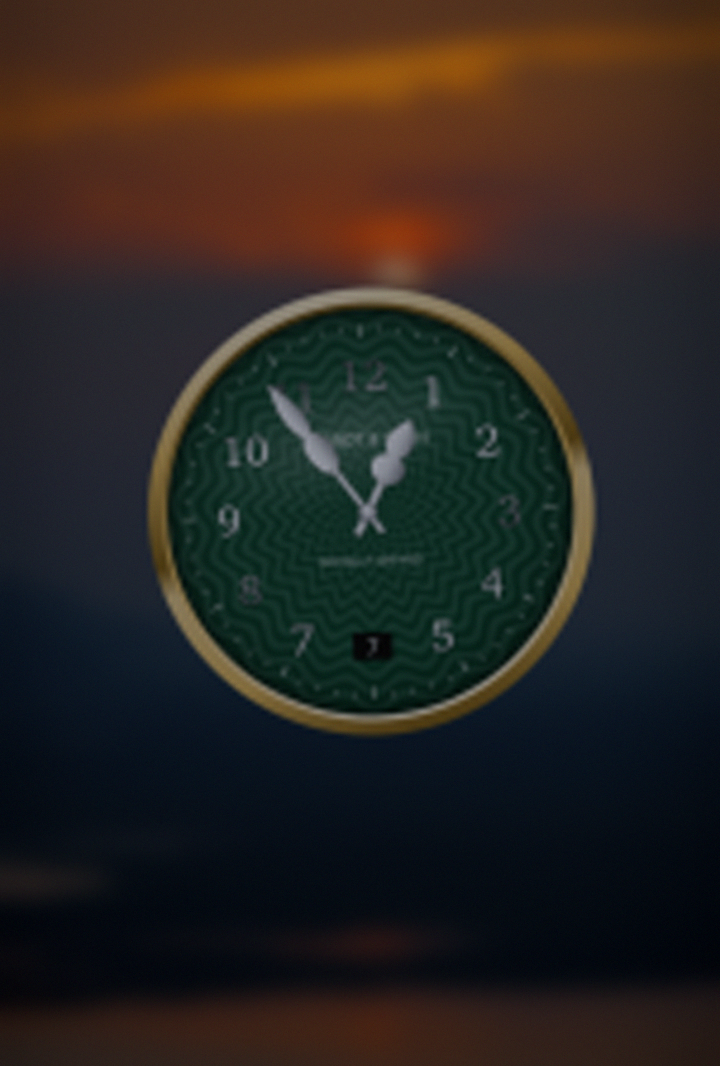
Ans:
**12:54**
